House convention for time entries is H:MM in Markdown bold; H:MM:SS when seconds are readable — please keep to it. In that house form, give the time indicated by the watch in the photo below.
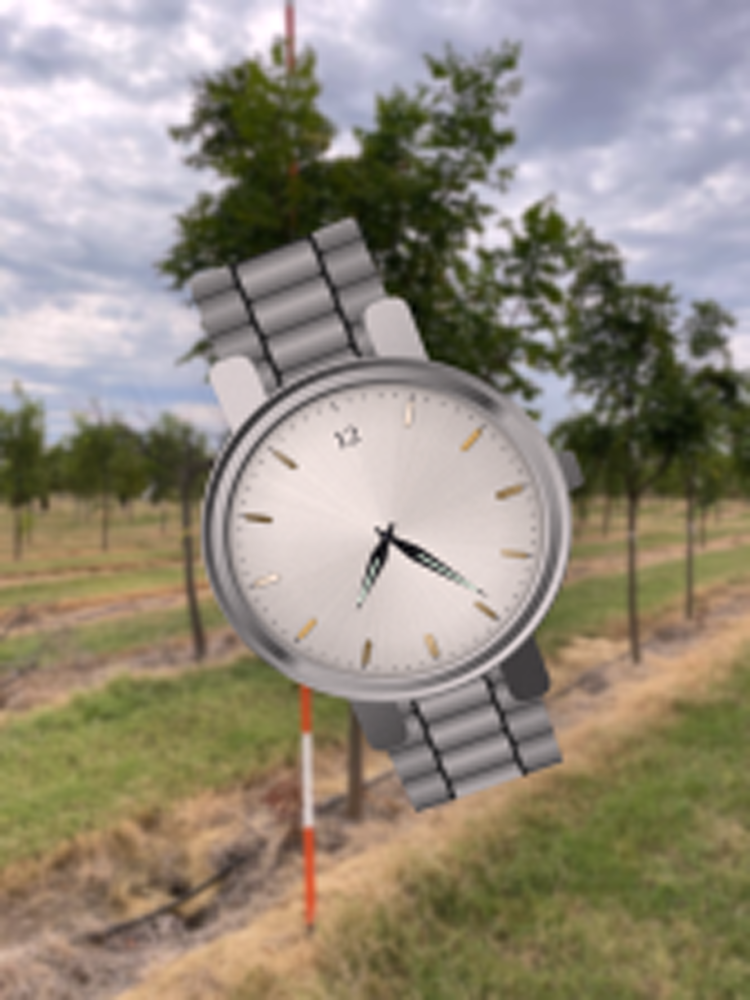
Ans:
**7:24**
